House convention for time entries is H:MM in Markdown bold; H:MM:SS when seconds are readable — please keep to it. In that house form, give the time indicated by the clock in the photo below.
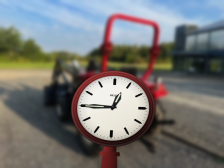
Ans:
**12:45**
